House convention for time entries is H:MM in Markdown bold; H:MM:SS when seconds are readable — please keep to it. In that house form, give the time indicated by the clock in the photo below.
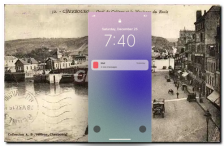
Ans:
**7:40**
